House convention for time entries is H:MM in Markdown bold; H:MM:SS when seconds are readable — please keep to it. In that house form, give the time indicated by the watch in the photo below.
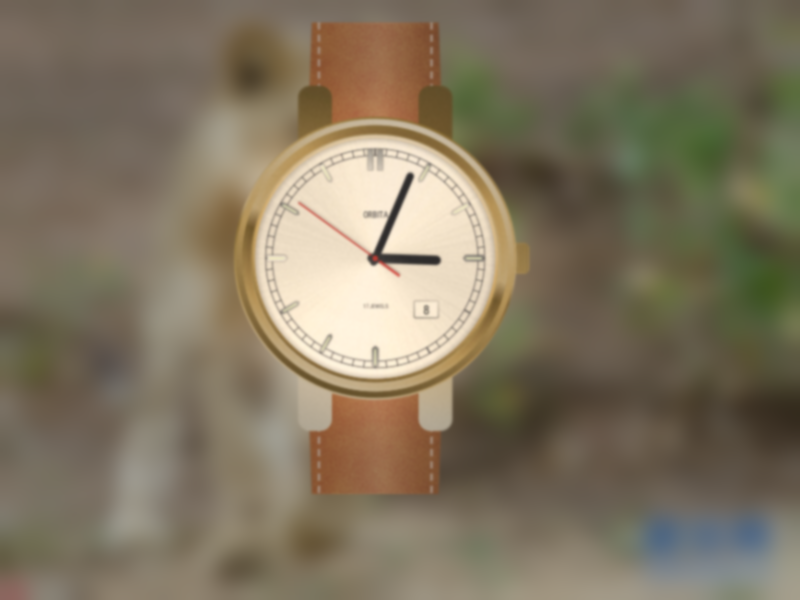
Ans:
**3:03:51**
